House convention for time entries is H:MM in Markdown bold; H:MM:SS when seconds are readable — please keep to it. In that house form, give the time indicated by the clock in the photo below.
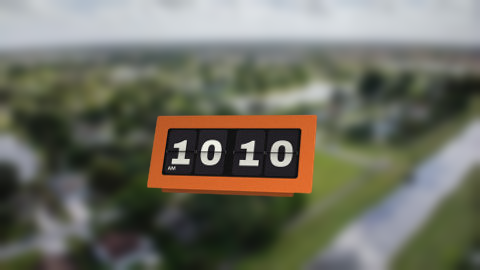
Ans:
**10:10**
